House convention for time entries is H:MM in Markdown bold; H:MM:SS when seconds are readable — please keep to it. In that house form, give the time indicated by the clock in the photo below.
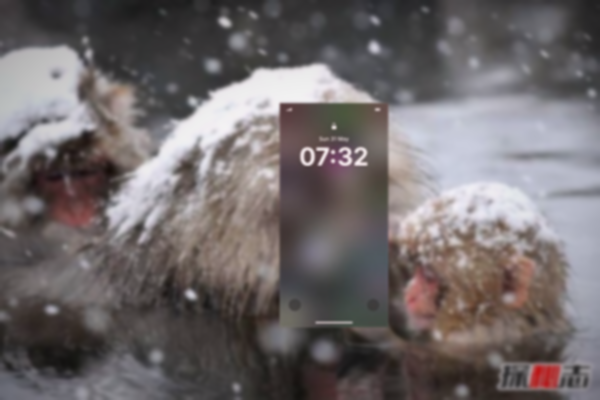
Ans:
**7:32**
